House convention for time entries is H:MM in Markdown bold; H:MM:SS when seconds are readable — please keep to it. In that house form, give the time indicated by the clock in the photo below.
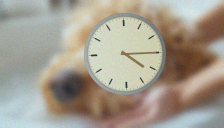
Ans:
**4:15**
